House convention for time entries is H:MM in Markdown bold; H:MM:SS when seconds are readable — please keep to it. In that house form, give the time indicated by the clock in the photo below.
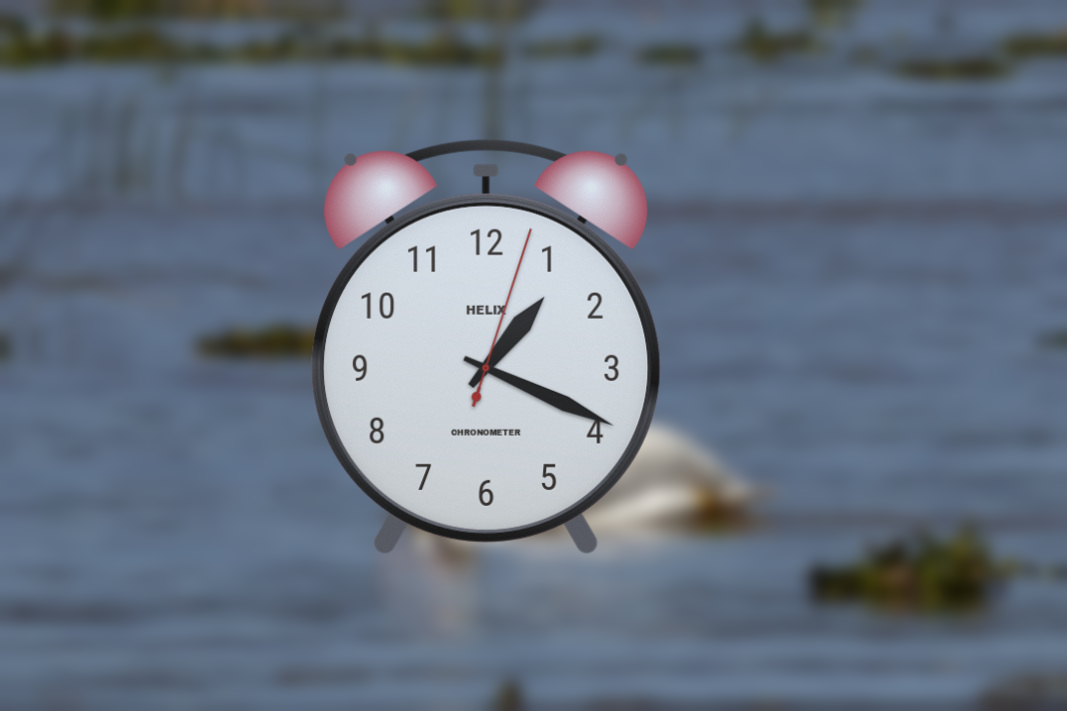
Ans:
**1:19:03**
